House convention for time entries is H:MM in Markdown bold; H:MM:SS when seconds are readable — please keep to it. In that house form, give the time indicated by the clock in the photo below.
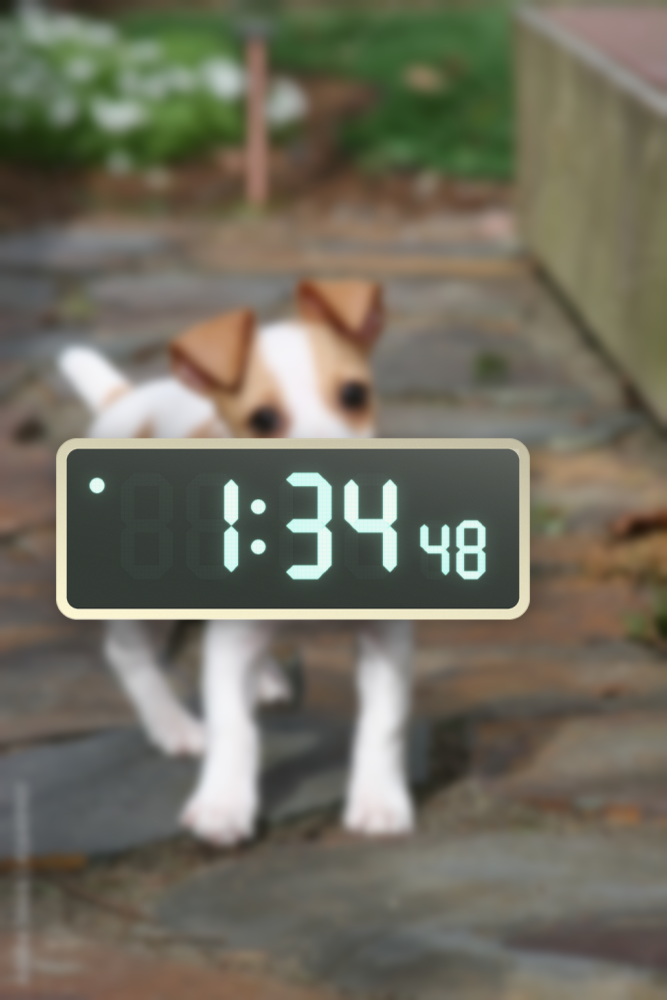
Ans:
**1:34:48**
